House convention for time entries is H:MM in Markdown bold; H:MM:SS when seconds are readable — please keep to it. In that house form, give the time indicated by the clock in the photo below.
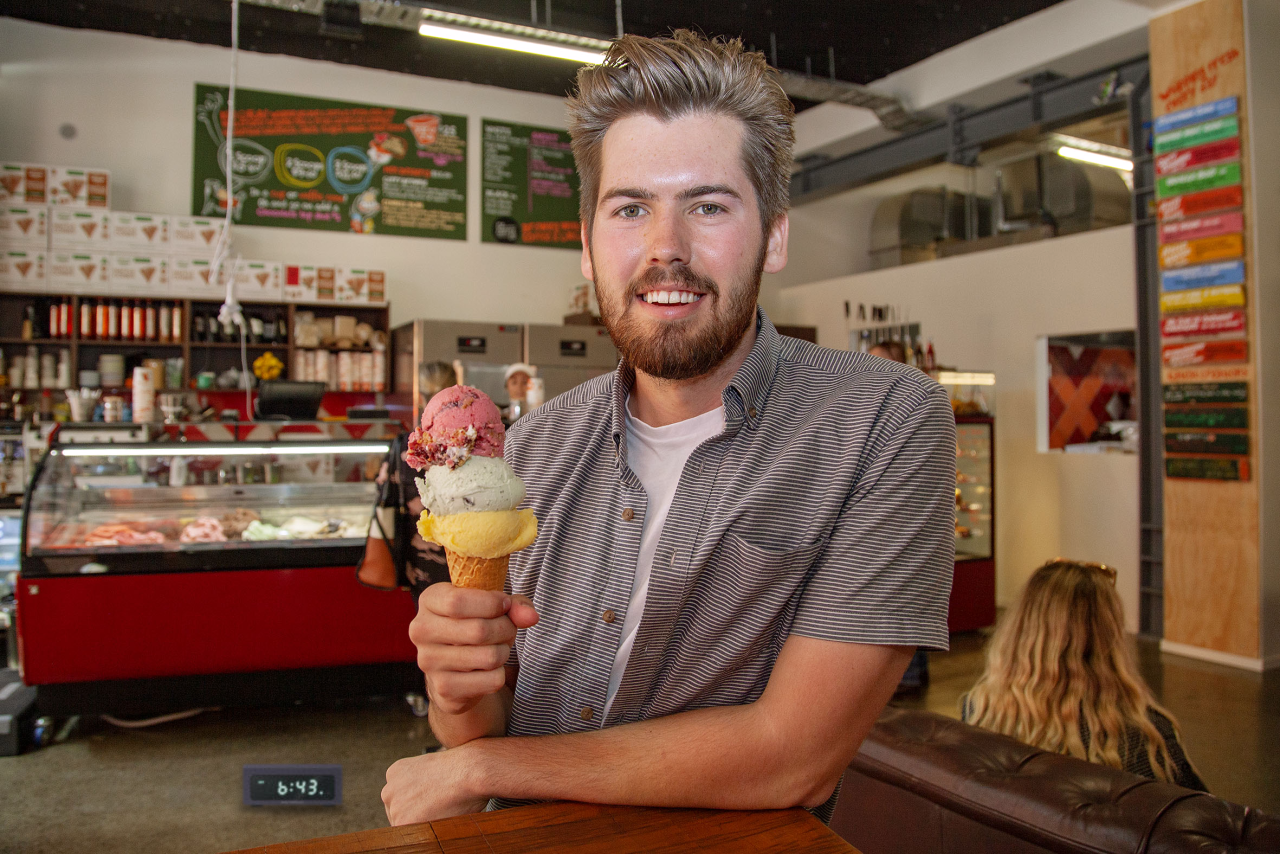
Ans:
**6:43**
